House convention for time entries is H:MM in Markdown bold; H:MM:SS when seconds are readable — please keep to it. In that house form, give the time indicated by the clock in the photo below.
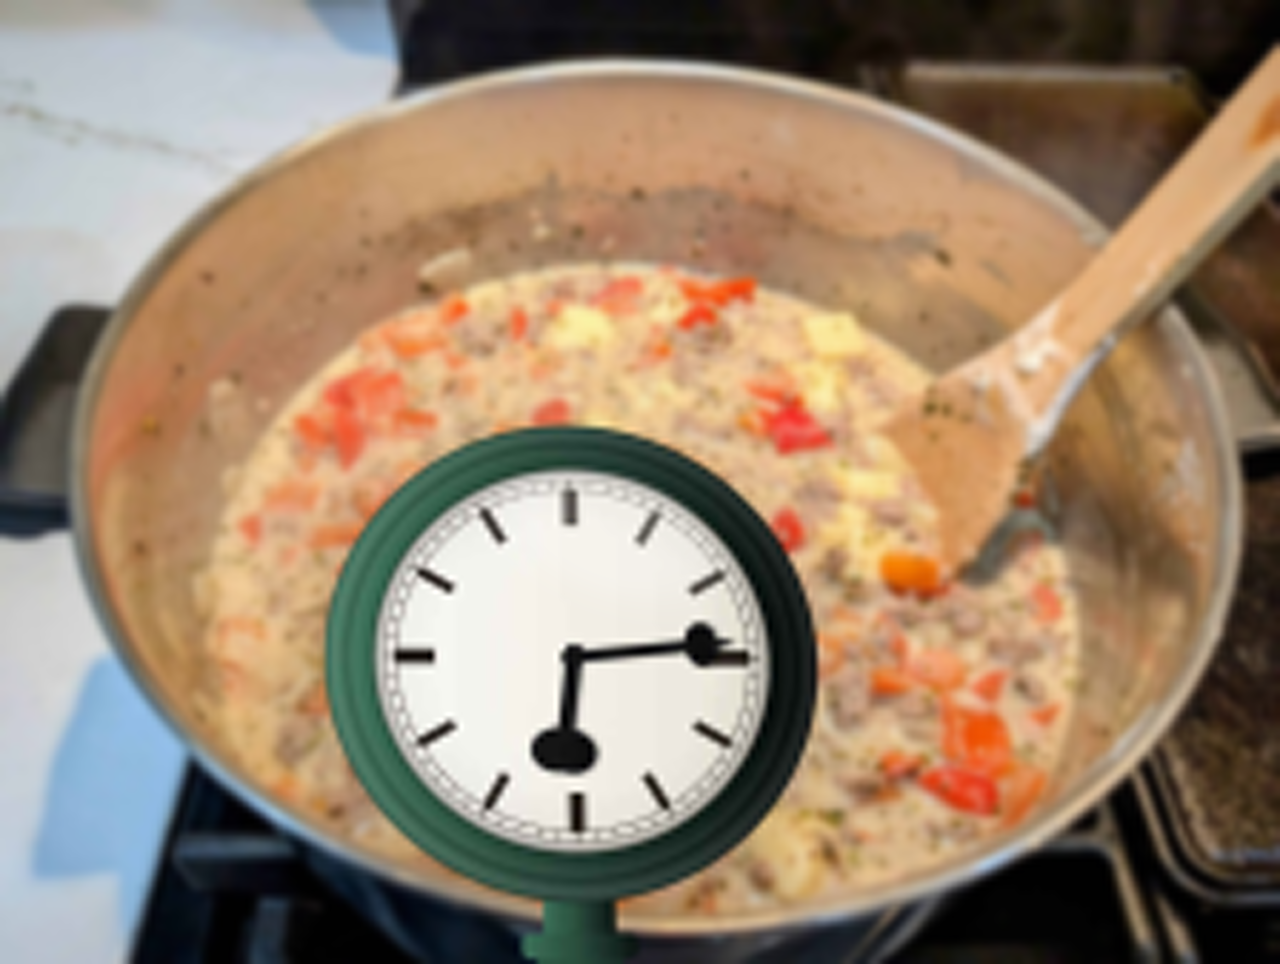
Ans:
**6:14**
